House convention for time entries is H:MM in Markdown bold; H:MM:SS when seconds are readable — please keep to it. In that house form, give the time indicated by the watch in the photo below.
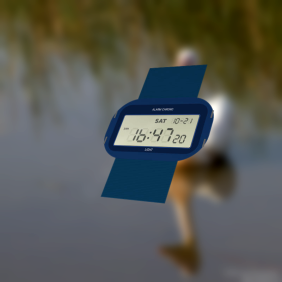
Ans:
**16:47:20**
